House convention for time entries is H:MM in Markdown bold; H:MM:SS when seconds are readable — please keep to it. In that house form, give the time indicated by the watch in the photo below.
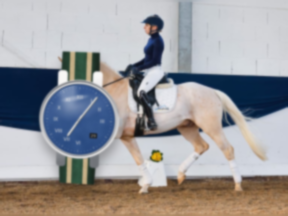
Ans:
**7:06**
